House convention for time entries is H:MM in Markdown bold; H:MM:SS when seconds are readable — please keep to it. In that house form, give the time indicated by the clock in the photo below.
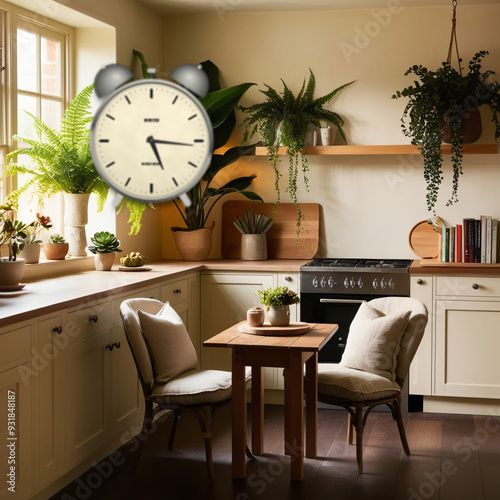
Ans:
**5:16**
